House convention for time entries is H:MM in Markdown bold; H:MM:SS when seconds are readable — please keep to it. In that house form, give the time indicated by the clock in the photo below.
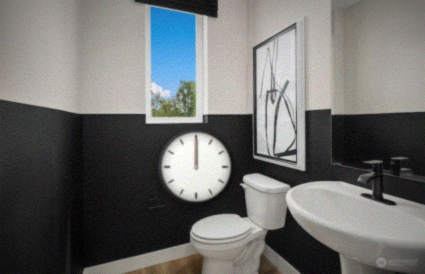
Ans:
**12:00**
